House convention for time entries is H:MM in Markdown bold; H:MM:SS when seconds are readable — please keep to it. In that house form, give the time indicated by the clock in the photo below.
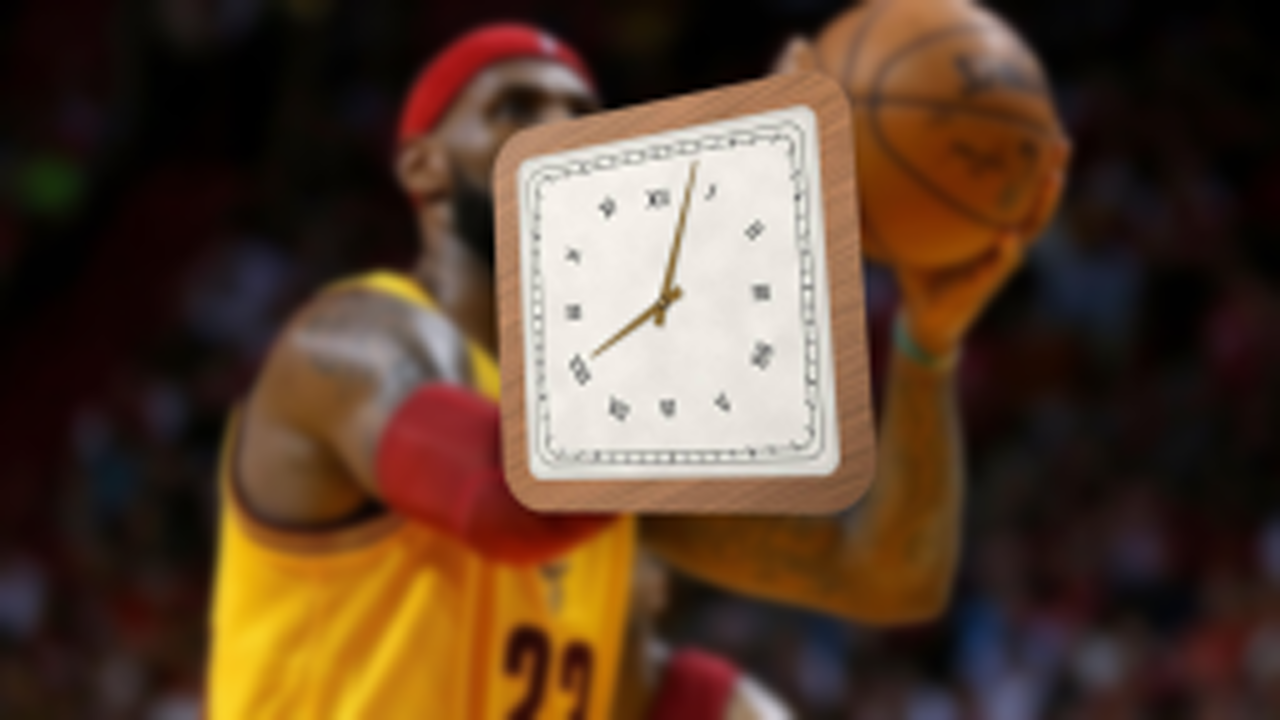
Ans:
**8:03**
